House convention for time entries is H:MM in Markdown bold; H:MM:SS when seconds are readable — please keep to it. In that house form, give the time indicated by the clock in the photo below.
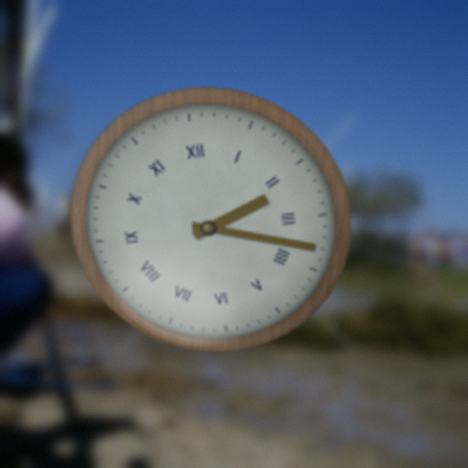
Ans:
**2:18**
